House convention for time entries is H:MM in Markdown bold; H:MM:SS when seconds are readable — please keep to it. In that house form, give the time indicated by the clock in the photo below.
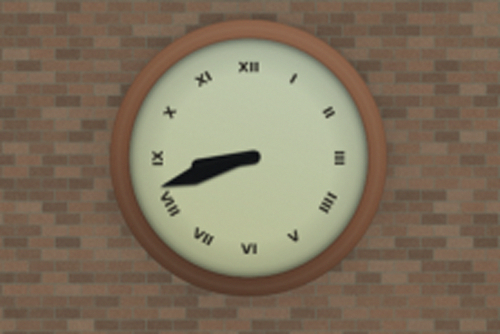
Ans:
**8:42**
